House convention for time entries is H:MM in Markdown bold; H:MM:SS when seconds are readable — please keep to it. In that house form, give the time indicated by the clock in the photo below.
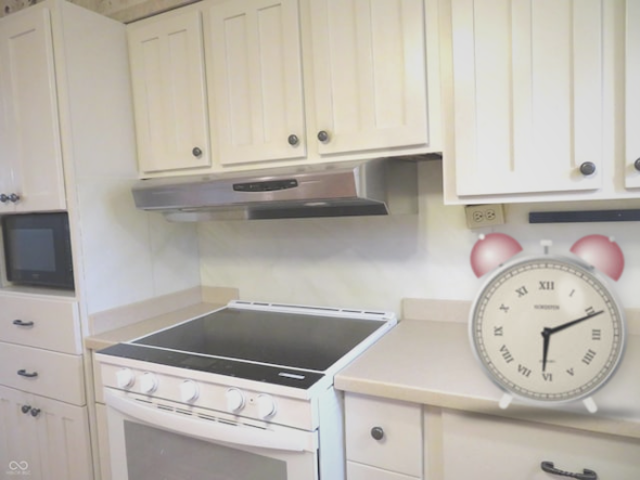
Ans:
**6:11**
